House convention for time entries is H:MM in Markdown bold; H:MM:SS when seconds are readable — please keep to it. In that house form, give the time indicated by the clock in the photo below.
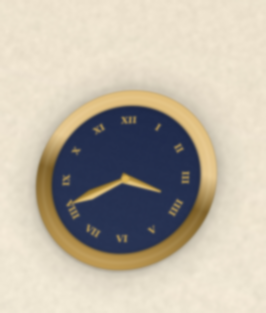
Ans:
**3:41**
